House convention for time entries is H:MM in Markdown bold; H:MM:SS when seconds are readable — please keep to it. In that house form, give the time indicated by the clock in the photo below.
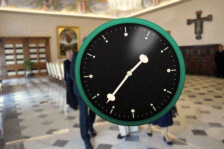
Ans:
**1:37**
